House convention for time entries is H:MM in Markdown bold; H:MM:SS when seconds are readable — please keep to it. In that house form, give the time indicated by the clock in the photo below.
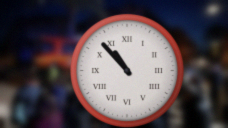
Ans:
**10:53**
